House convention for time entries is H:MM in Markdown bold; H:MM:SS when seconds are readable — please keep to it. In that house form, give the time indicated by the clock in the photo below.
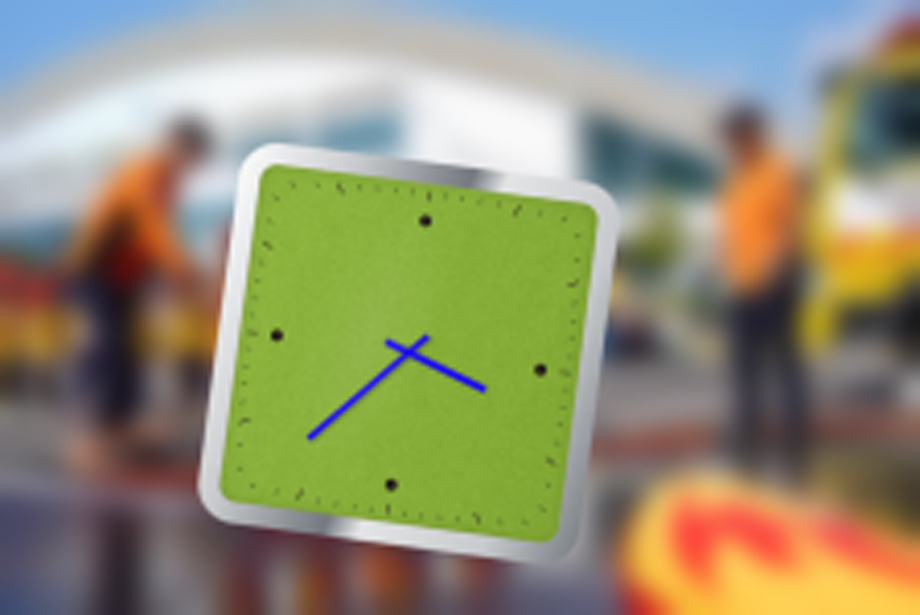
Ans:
**3:37**
